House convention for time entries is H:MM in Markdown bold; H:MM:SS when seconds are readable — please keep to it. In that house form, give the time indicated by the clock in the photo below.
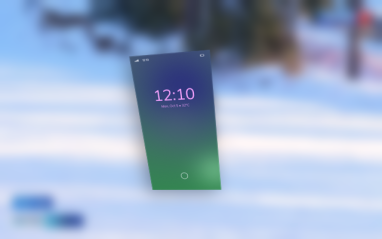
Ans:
**12:10**
